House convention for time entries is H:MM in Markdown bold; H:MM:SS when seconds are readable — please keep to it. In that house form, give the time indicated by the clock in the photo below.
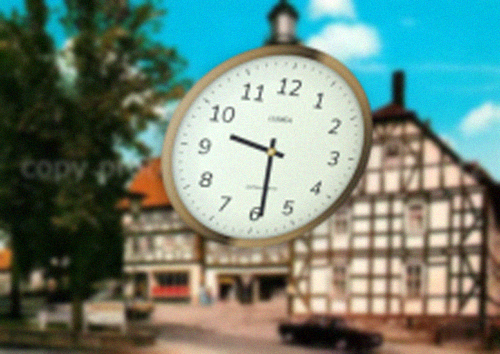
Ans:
**9:29**
